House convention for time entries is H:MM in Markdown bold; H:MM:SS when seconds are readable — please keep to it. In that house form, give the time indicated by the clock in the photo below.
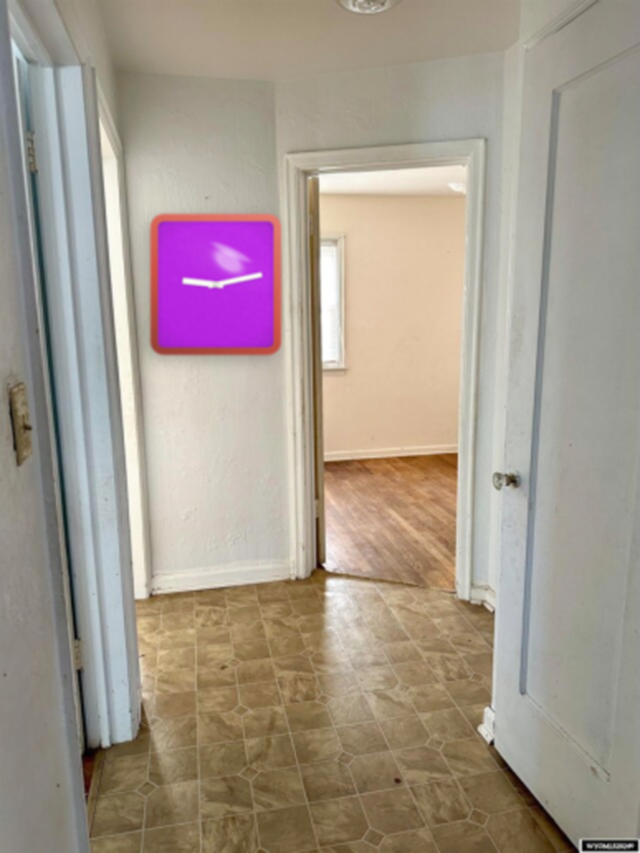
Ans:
**9:13**
